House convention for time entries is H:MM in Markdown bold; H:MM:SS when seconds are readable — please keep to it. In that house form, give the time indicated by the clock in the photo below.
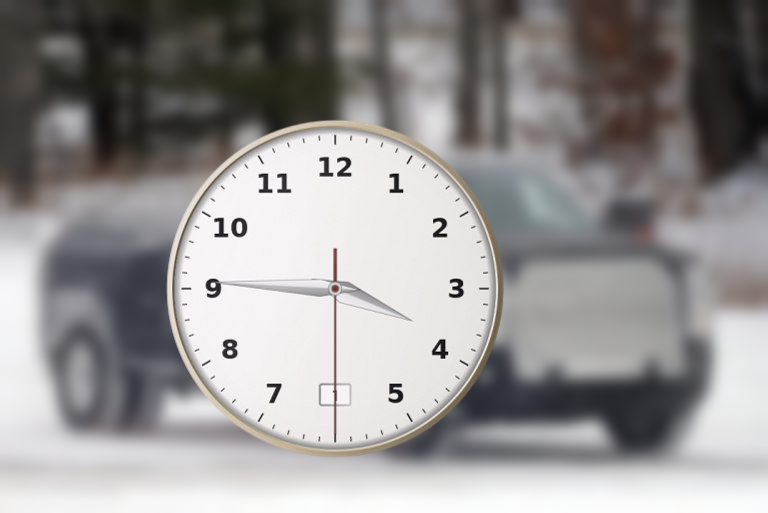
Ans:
**3:45:30**
